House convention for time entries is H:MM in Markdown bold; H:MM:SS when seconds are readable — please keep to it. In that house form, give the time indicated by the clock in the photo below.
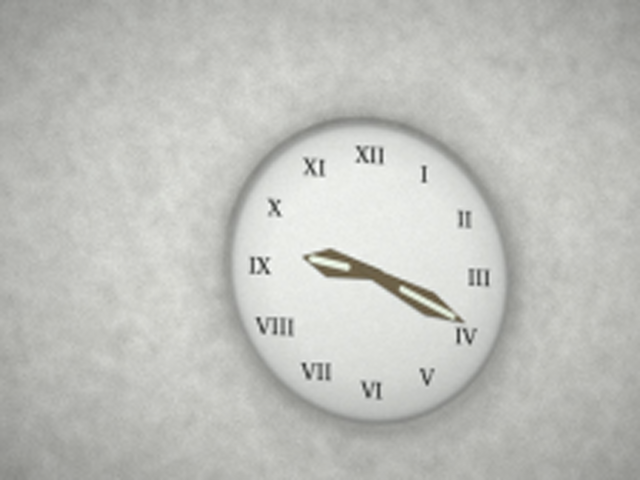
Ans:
**9:19**
